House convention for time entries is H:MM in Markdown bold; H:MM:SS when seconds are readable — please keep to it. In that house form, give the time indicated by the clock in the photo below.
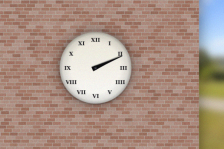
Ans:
**2:11**
